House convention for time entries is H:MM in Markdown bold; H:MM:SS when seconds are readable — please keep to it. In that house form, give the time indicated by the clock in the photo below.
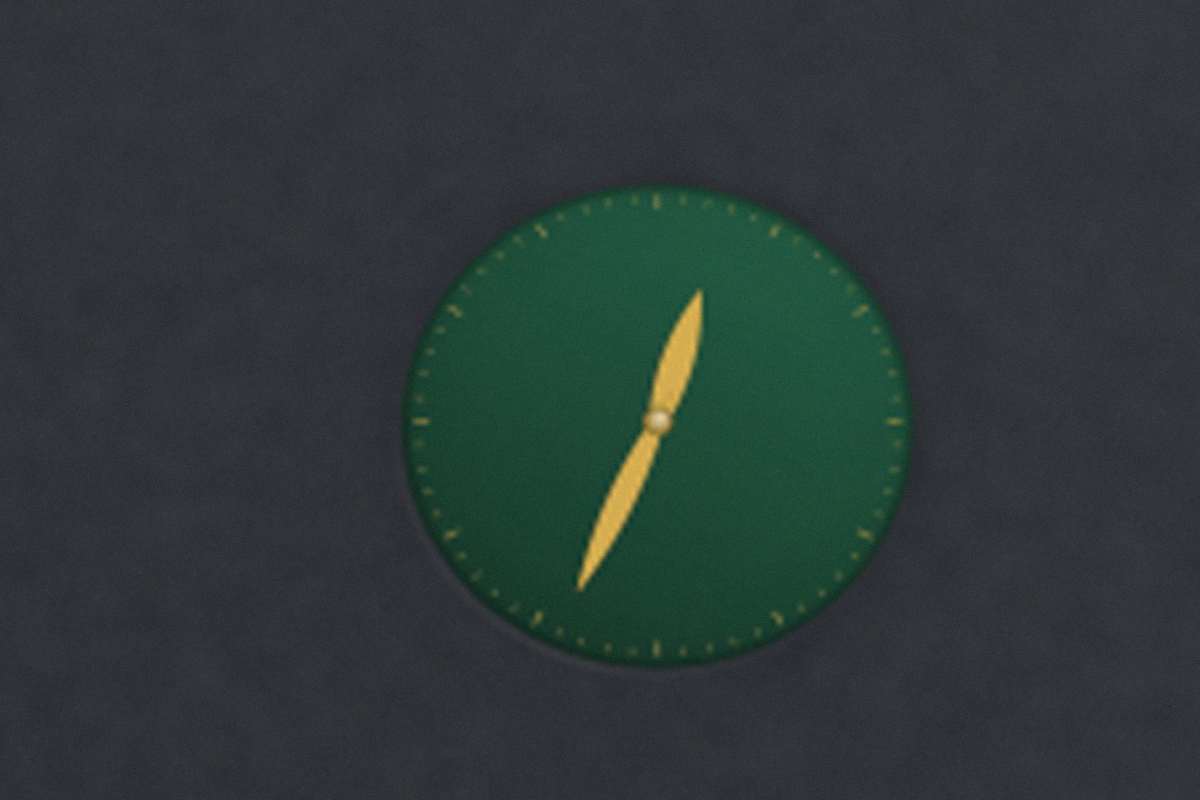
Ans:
**12:34**
